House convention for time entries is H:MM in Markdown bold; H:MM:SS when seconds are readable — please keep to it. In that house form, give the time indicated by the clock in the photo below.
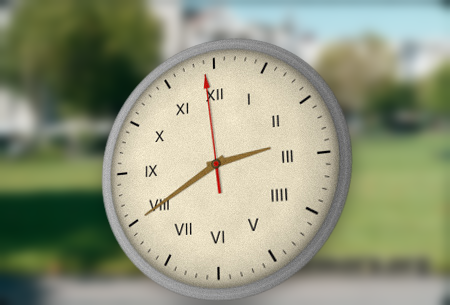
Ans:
**2:39:59**
